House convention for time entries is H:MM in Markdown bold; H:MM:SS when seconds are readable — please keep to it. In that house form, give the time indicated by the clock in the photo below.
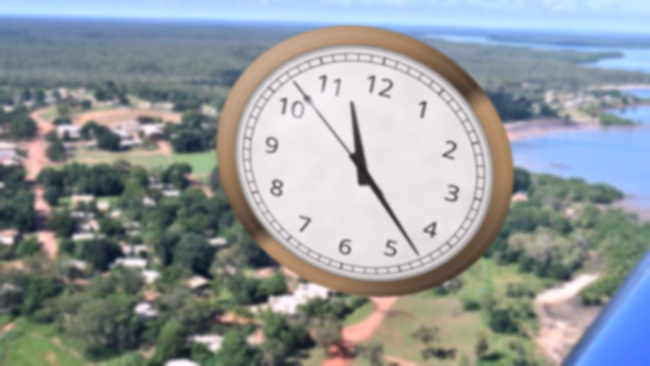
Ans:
**11:22:52**
